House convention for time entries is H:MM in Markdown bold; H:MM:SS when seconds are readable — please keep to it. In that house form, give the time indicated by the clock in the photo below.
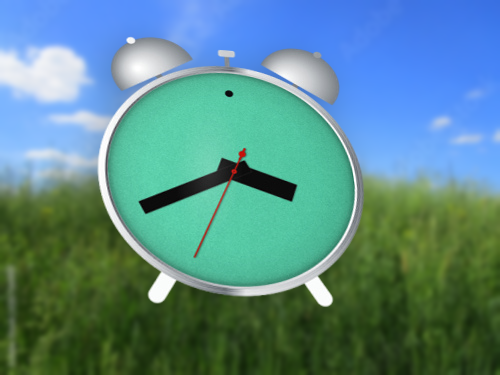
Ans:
**3:40:34**
